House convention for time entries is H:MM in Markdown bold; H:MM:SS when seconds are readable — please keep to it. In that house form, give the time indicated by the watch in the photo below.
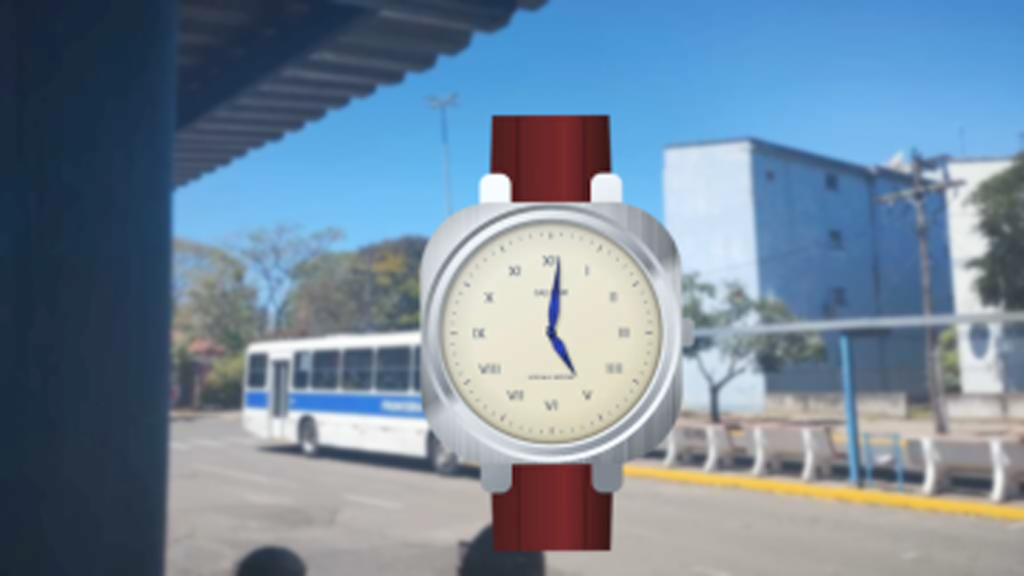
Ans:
**5:01**
